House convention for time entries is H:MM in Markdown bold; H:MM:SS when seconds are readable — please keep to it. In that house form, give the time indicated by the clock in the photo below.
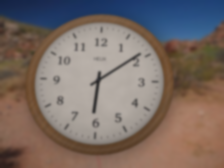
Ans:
**6:09**
